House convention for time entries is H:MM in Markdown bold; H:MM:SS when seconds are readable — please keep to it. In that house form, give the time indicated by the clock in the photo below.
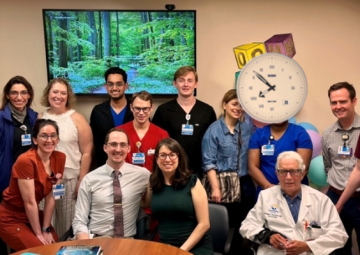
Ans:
**7:52**
